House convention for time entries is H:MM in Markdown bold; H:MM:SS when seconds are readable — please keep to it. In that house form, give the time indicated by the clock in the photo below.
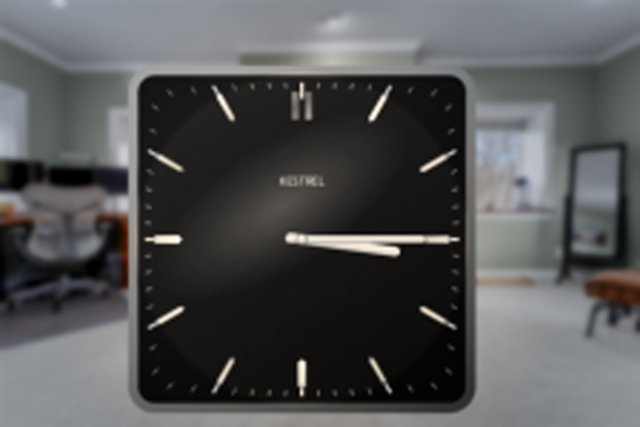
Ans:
**3:15**
